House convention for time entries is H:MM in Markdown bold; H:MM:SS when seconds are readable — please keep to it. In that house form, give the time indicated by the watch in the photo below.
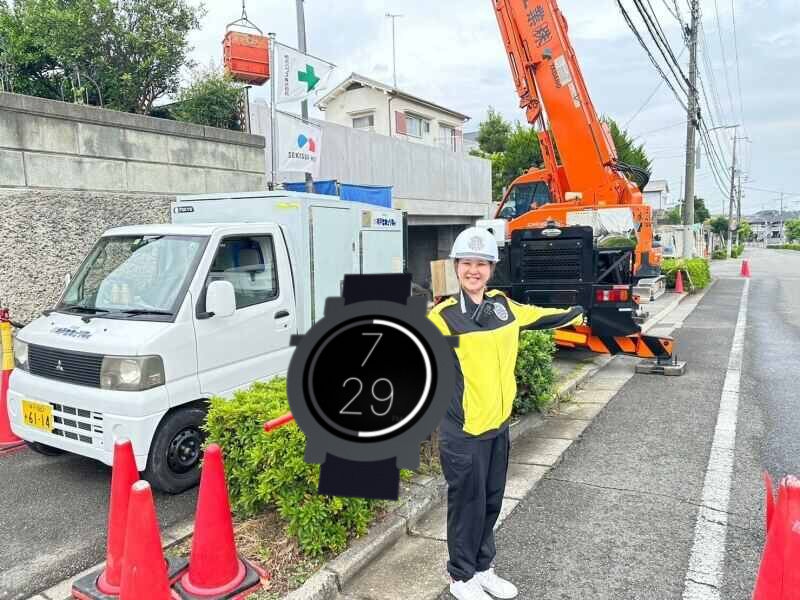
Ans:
**7:29**
